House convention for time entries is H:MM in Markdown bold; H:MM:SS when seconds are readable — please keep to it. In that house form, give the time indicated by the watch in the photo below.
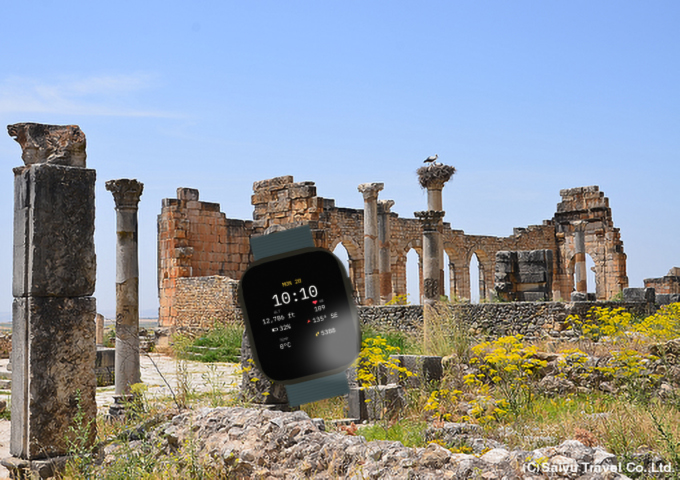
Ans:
**10:10**
